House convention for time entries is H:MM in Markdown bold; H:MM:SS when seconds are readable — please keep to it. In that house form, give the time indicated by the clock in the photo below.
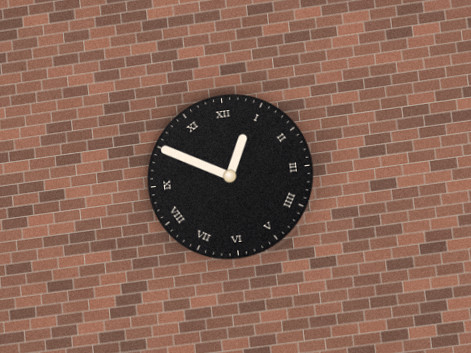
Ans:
**12:50**
